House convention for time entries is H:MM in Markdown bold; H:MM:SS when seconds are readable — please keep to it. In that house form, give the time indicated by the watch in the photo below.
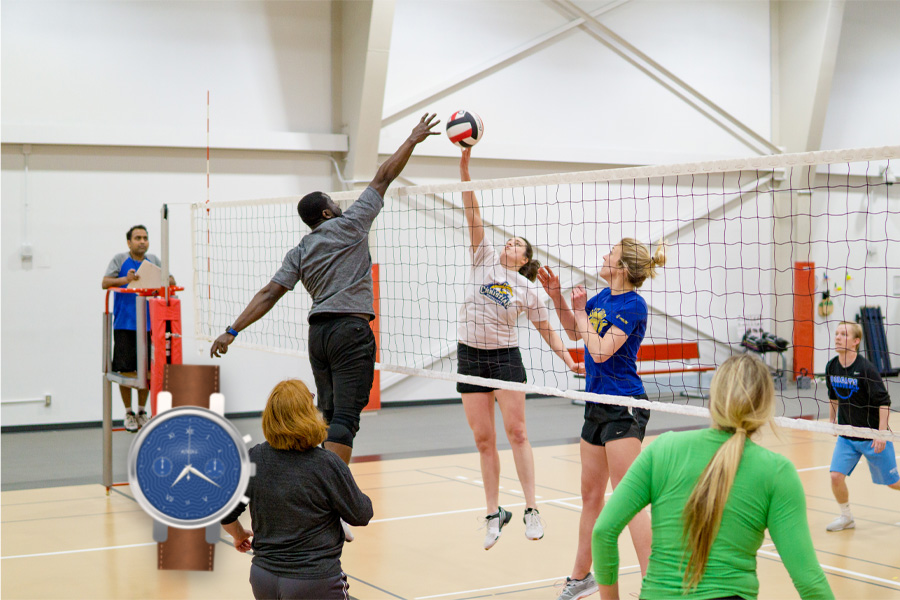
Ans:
**7:20**
